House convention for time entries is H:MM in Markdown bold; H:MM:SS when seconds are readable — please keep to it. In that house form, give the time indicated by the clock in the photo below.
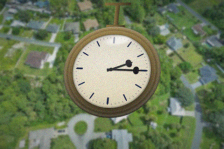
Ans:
**2:15**
